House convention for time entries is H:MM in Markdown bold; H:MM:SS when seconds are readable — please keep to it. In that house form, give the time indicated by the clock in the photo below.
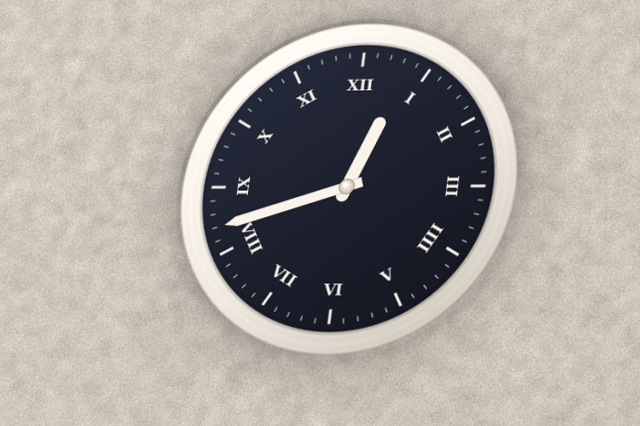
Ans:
**12:42**
